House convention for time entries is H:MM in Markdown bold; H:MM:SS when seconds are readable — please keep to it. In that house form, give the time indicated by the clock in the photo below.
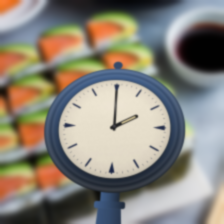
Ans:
**2:00**
